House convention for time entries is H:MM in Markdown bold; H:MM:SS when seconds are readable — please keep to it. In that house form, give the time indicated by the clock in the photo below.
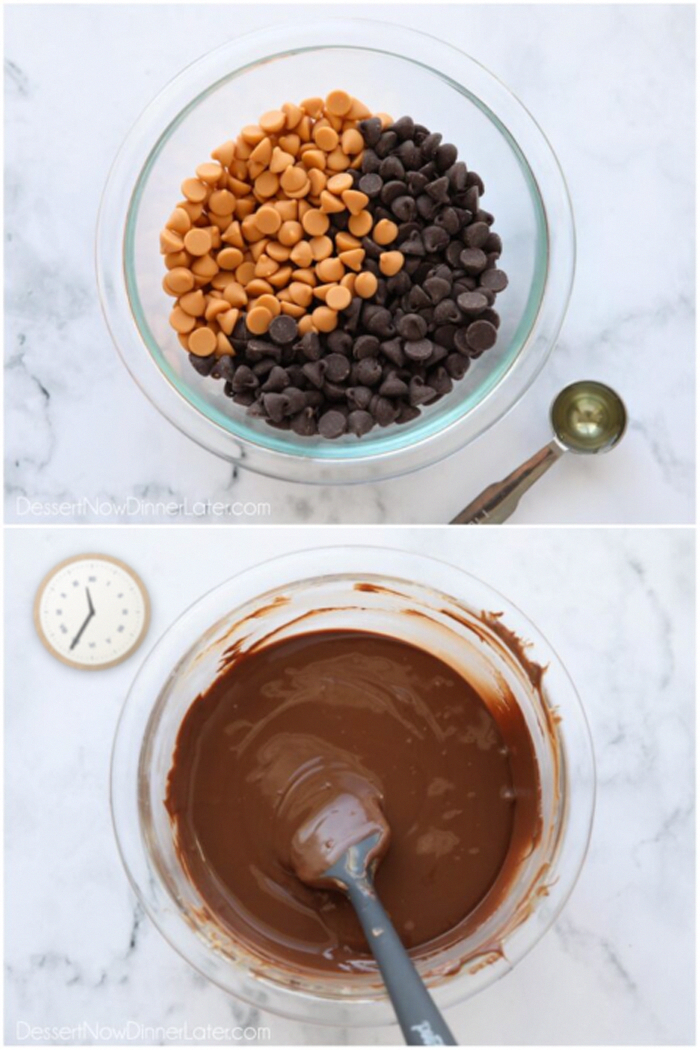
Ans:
**11:35**
